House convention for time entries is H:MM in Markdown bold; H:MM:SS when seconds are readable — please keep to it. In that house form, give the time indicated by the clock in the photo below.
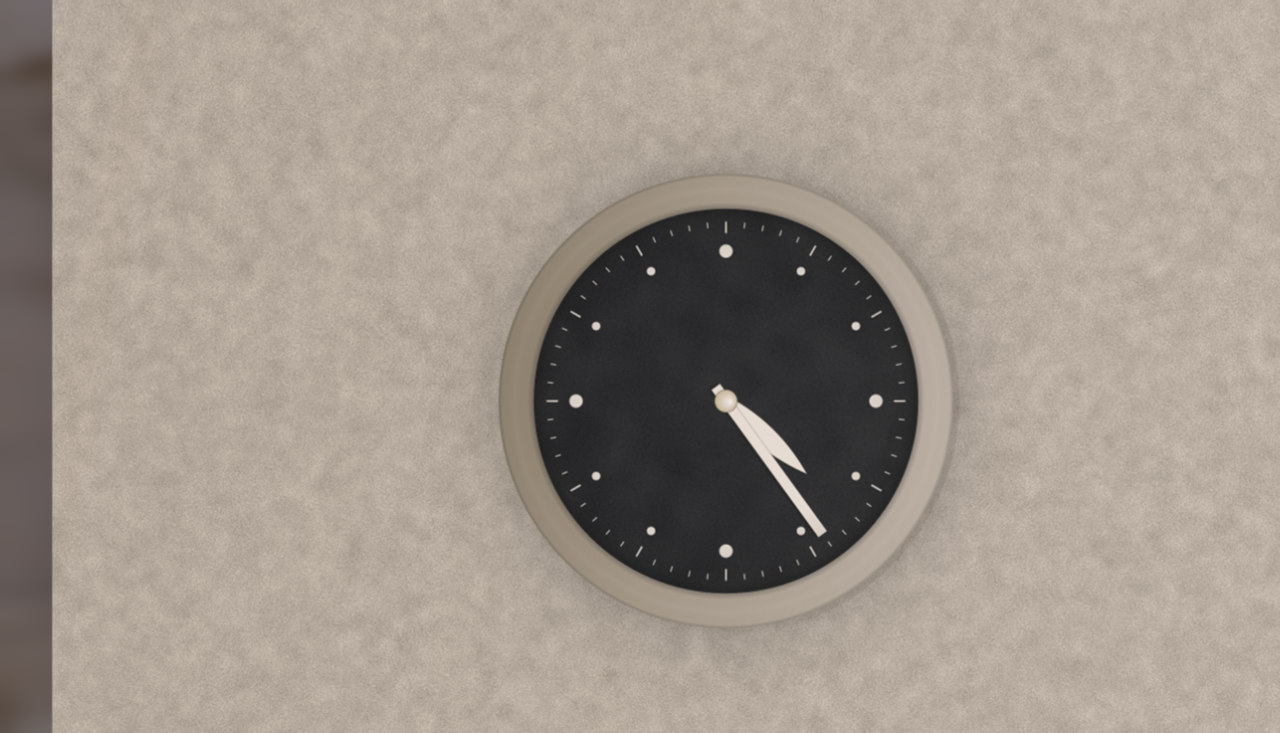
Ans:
**4:24**
